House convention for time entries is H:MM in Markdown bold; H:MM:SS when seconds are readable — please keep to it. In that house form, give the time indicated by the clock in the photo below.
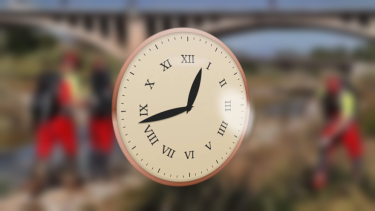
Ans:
**12:43**
